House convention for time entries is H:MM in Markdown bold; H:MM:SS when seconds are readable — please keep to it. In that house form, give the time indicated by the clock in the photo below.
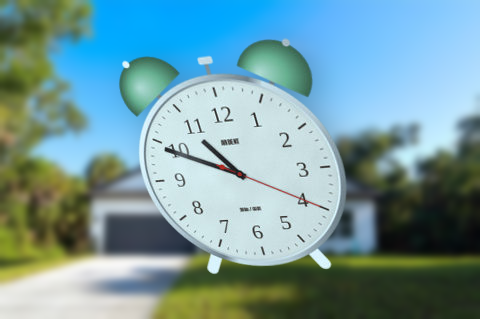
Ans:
**10:49:20**
